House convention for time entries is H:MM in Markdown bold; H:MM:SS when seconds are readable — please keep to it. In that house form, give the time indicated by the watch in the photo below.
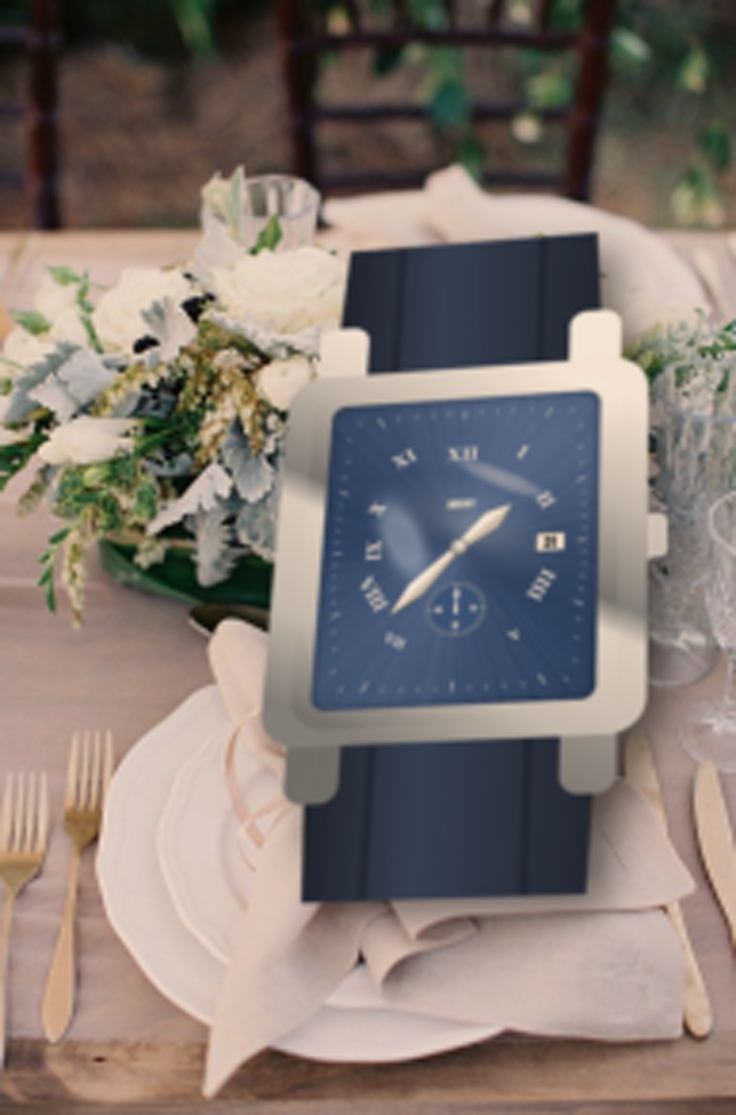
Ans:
**1:37**
